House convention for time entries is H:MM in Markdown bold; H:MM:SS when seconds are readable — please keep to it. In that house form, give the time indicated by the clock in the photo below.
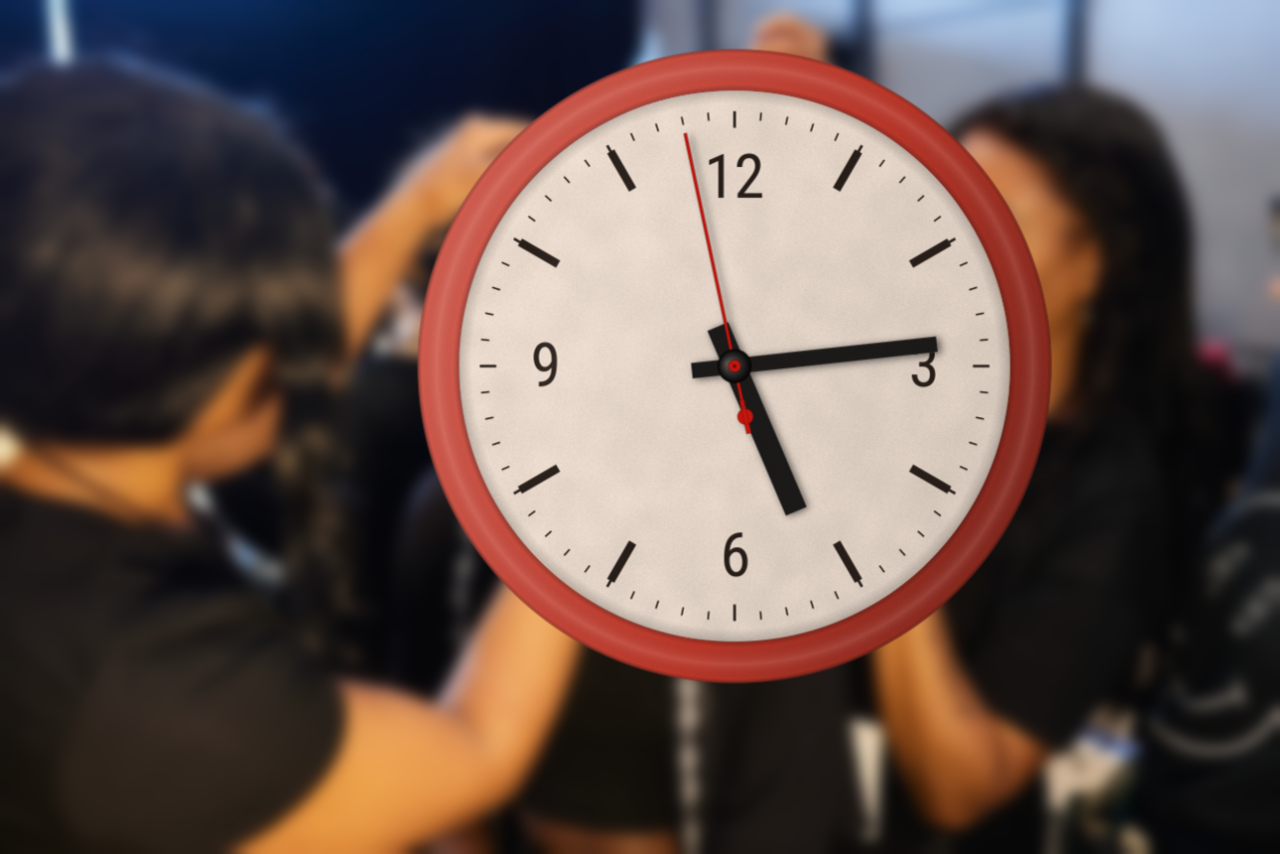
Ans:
**5:13:58**
